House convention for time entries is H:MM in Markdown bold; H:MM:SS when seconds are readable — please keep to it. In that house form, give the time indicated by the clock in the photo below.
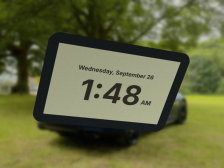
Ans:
**1:48**
